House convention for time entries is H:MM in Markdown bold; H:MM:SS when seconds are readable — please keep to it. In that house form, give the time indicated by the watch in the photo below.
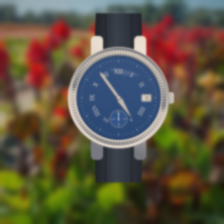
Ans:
**4:54**
